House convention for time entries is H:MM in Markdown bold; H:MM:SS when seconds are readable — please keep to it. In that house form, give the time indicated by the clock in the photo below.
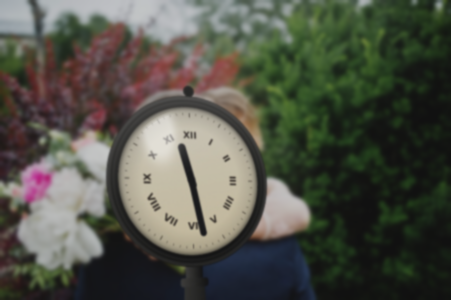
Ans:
**11:28**
